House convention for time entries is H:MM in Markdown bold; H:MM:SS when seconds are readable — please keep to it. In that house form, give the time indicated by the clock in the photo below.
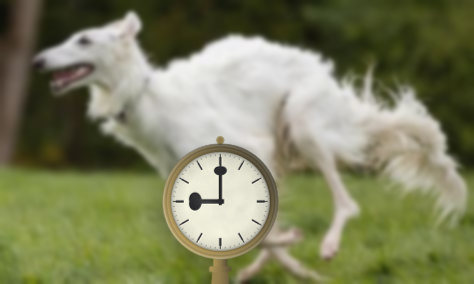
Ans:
**9:00**
